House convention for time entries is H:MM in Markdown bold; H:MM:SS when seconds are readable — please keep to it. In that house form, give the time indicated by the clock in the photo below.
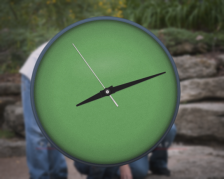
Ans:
**8:11:54**
